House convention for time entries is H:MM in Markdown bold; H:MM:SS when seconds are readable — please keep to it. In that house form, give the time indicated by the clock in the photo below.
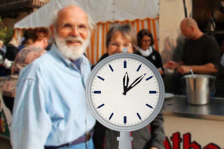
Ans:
**12:08**
